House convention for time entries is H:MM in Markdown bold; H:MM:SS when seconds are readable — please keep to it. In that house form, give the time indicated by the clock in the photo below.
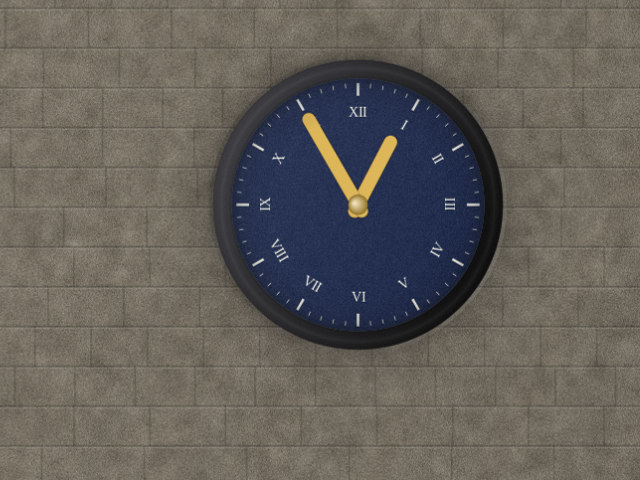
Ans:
**12:55**
